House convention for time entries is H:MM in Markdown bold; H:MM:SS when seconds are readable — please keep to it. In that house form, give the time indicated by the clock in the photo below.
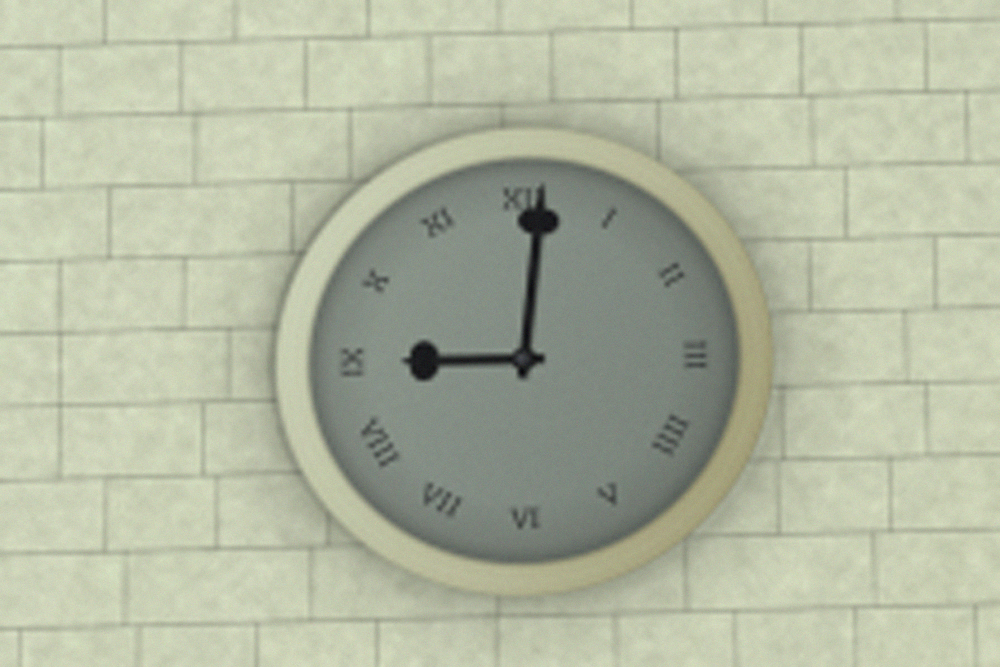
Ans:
**9:01**
